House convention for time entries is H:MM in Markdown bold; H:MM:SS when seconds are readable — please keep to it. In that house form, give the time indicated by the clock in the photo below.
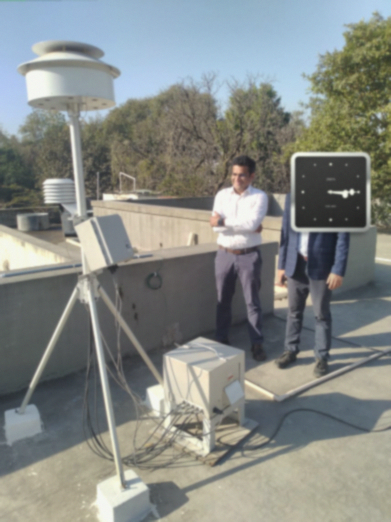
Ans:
**3:15**
